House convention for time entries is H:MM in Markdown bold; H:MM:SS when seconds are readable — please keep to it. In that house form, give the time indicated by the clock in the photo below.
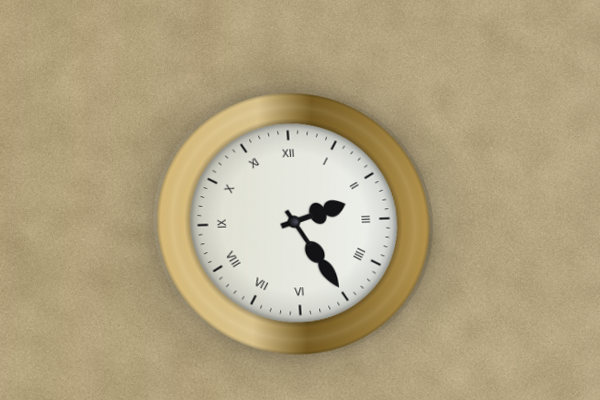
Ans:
**2:25**
